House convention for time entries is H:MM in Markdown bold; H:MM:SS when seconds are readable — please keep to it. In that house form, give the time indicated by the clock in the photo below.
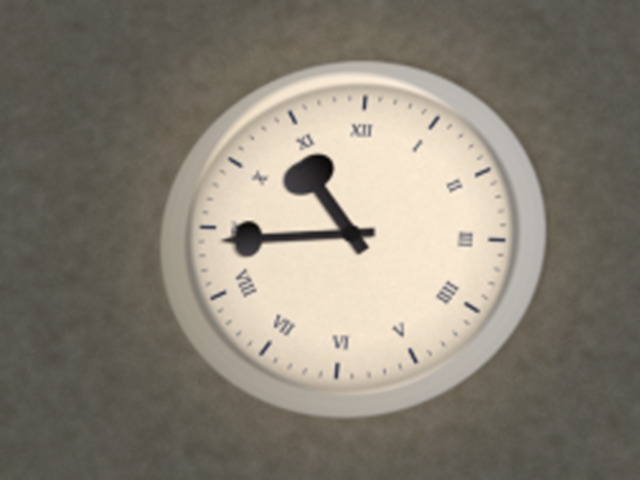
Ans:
**10:44**
